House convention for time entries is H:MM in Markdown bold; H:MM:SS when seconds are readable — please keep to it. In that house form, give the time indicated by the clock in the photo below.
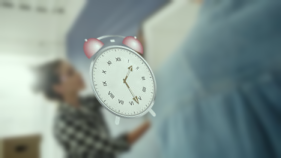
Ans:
**1:27**
